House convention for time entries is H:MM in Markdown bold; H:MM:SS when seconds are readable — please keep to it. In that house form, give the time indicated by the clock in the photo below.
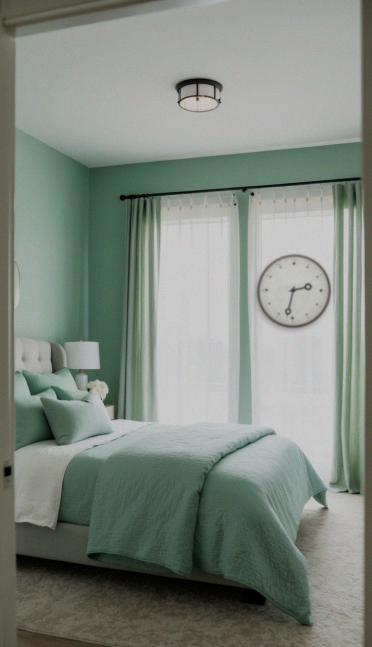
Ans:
**2:32**
